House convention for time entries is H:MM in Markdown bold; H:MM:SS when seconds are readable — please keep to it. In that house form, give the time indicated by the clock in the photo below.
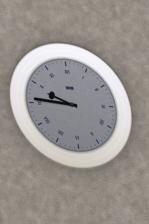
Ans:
**9:46**
